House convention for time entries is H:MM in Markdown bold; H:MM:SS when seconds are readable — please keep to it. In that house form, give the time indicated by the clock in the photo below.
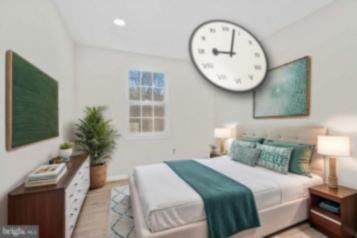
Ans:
**9:03**
